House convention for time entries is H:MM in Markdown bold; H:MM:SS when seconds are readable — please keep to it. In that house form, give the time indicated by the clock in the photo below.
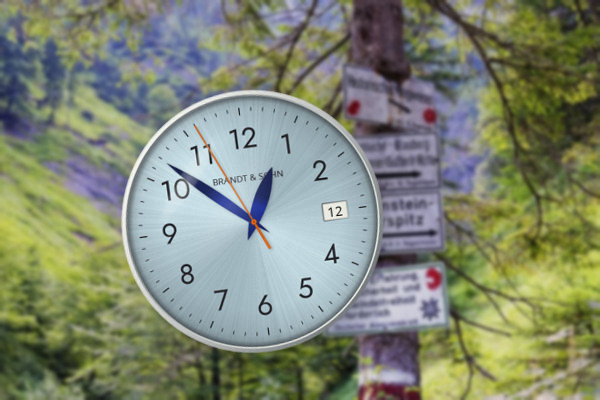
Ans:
**12:51:56**
